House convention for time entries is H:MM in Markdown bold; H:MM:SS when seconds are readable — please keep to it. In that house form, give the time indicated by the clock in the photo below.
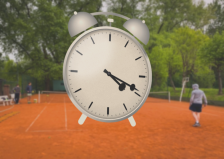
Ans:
**4:19**
